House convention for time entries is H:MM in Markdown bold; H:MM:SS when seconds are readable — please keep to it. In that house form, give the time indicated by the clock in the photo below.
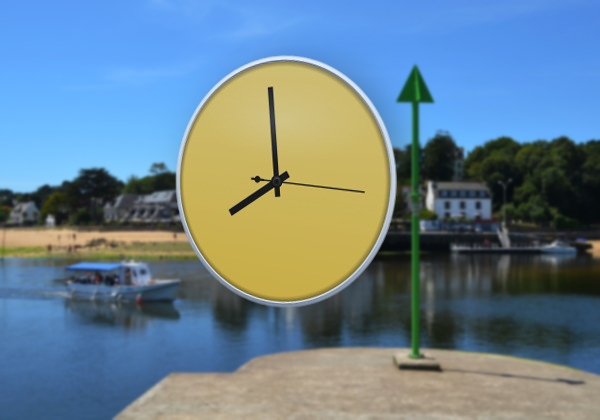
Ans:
**7:59:16**
